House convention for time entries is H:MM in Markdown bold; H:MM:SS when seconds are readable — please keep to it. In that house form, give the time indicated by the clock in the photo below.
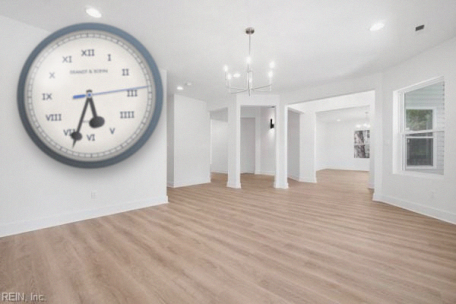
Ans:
**5:33:14**
